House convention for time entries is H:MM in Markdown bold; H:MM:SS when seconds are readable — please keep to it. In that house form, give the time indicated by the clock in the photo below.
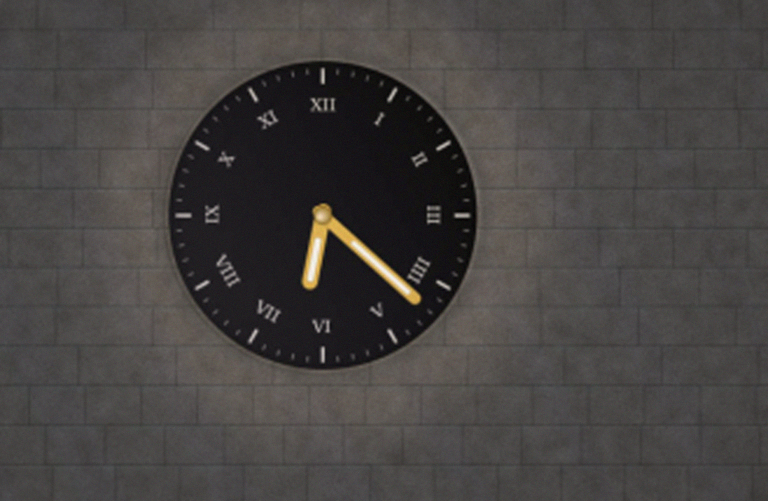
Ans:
**6:22**
